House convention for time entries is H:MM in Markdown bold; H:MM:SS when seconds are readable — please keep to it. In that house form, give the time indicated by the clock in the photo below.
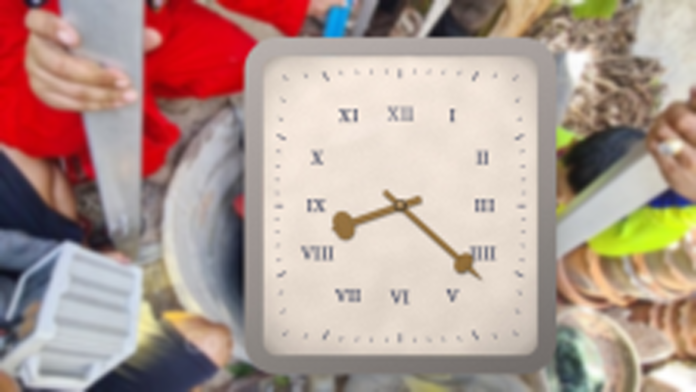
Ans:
**8:22**
